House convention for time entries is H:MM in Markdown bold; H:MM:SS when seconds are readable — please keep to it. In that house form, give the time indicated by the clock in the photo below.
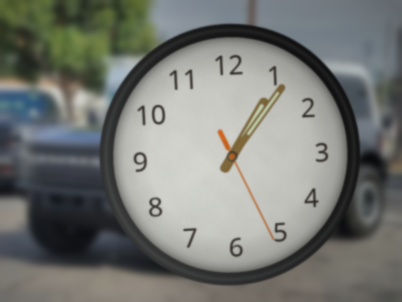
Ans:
**1:06:26**
